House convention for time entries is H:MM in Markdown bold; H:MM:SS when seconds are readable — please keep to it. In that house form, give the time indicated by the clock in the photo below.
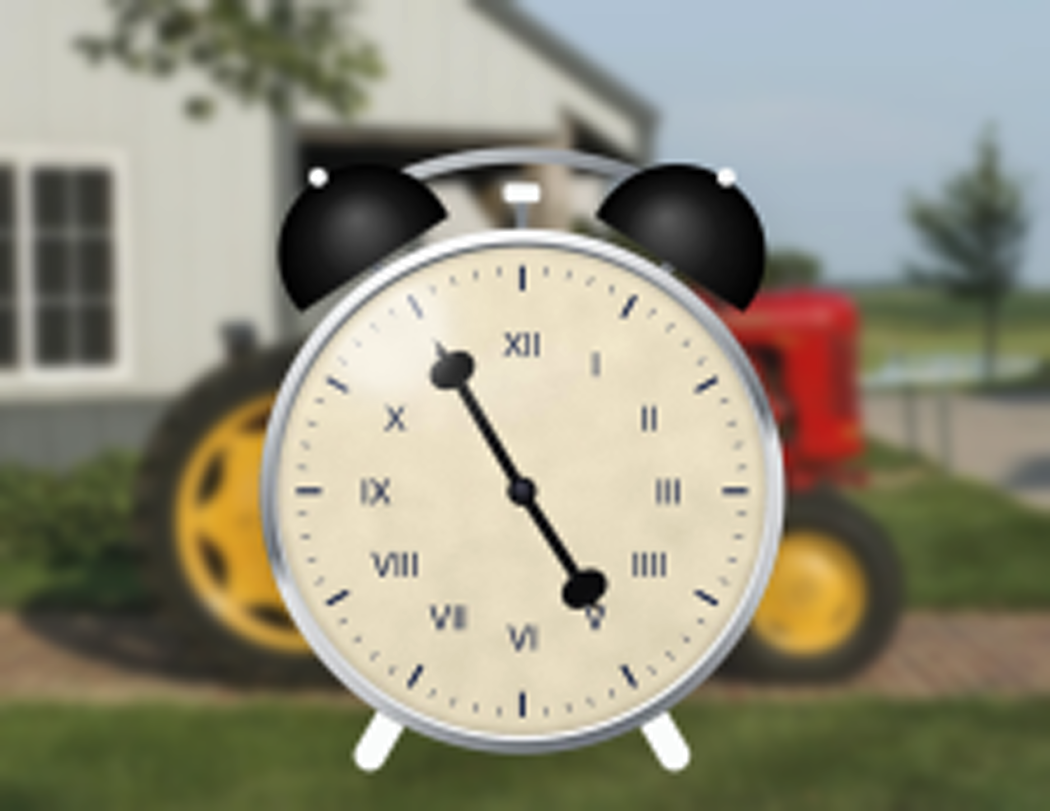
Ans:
**4:55**
